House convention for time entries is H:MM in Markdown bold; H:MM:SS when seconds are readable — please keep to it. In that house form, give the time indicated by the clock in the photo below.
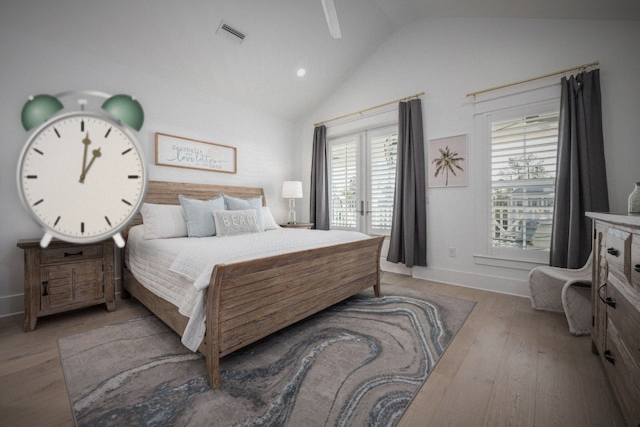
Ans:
**1:01**
